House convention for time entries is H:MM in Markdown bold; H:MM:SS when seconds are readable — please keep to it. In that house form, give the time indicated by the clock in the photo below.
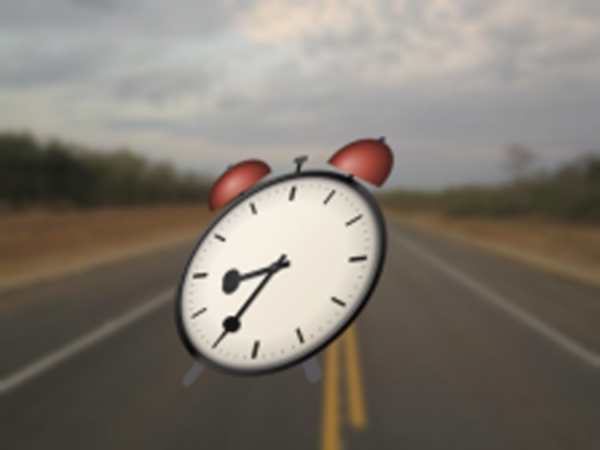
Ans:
**8:35**
